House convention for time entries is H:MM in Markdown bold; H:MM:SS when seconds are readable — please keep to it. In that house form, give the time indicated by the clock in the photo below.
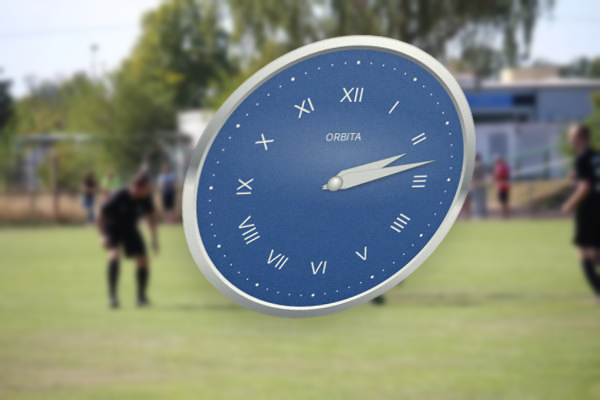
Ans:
**2:13**
